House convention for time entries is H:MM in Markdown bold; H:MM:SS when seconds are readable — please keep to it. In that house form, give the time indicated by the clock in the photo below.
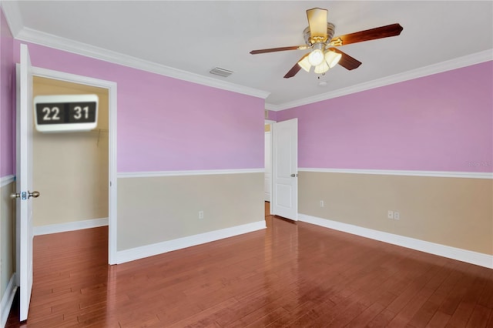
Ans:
**22:31**
